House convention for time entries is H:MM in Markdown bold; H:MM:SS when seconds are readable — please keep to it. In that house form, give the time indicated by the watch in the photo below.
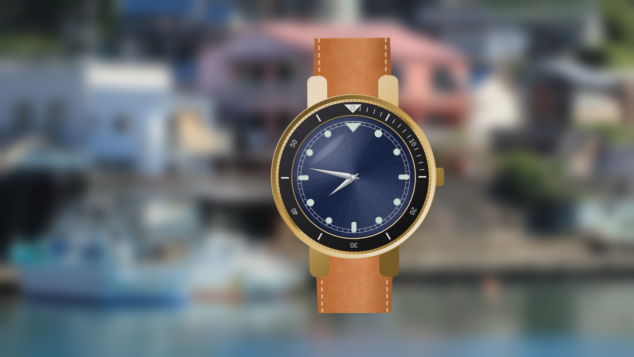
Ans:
**7:47**
